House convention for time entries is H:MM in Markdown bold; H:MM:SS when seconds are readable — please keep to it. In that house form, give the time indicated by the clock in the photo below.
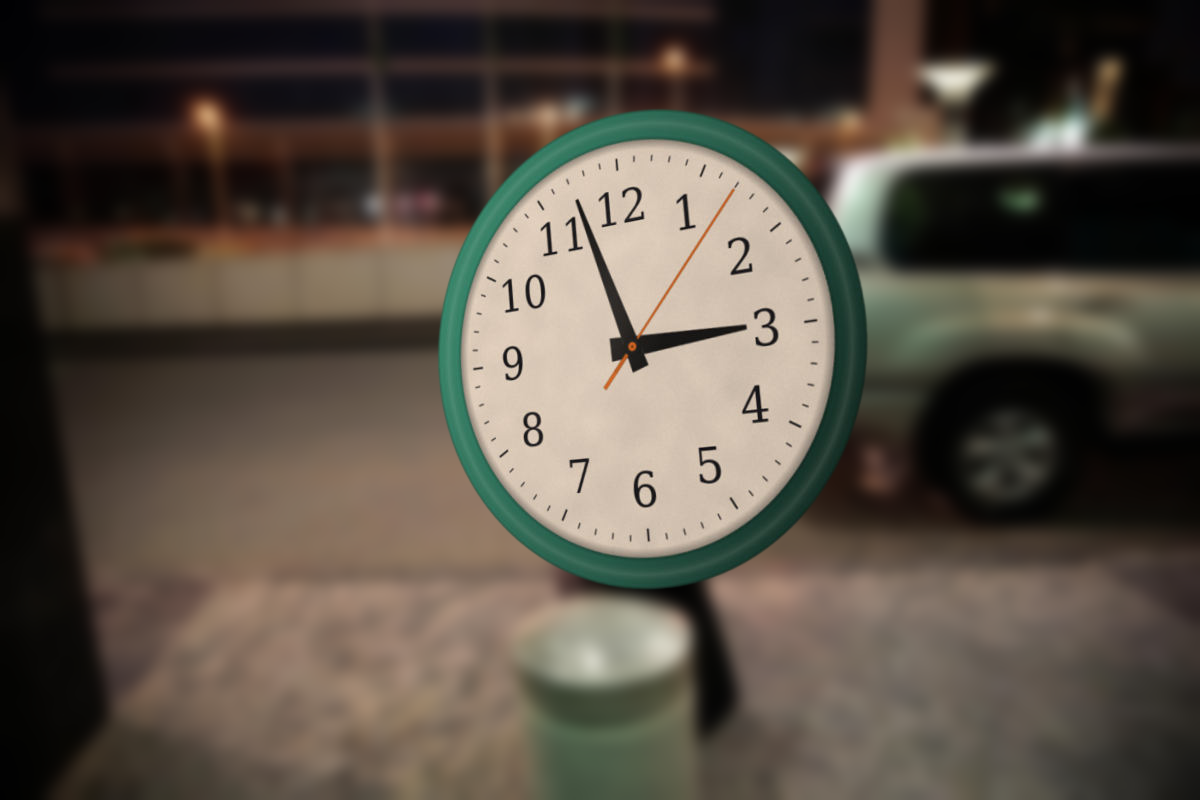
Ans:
**2:57:07**
